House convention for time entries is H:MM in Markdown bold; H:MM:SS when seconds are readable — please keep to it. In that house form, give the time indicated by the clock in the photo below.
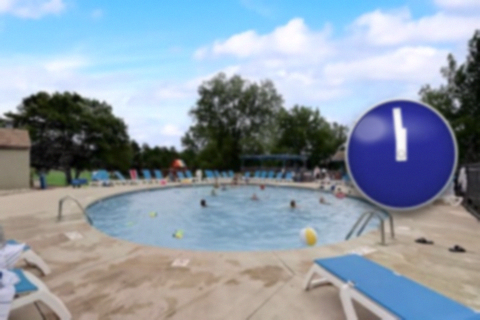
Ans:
**11:59**
